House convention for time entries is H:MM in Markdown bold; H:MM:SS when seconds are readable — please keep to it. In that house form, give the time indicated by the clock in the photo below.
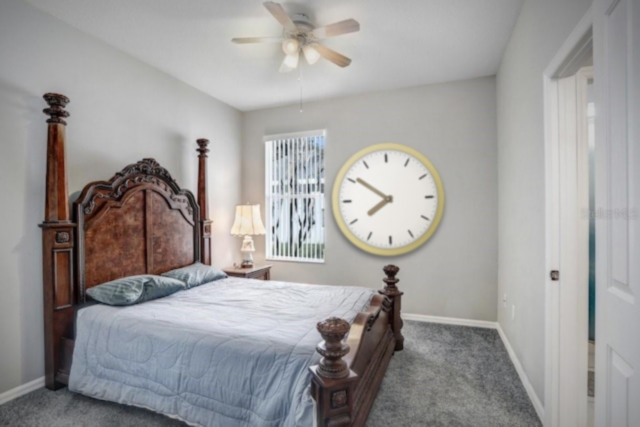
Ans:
**7:51**
